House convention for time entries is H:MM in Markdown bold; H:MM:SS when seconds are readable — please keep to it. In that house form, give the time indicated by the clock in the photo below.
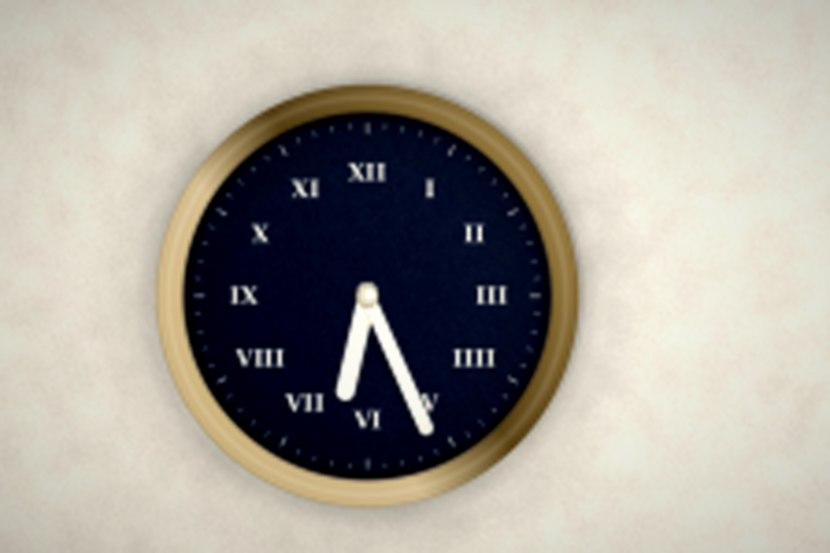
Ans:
**6:26**
